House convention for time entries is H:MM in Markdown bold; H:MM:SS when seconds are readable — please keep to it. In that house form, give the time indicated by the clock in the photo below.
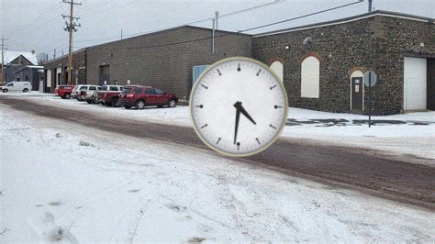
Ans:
**4:31**
